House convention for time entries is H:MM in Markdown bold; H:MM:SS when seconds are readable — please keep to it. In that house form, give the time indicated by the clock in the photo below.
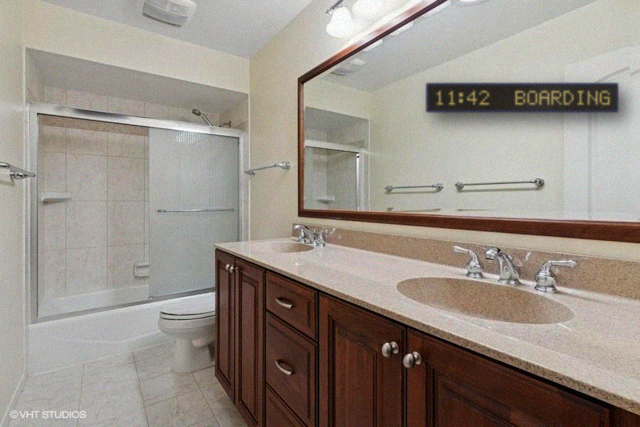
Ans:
**11:42**
